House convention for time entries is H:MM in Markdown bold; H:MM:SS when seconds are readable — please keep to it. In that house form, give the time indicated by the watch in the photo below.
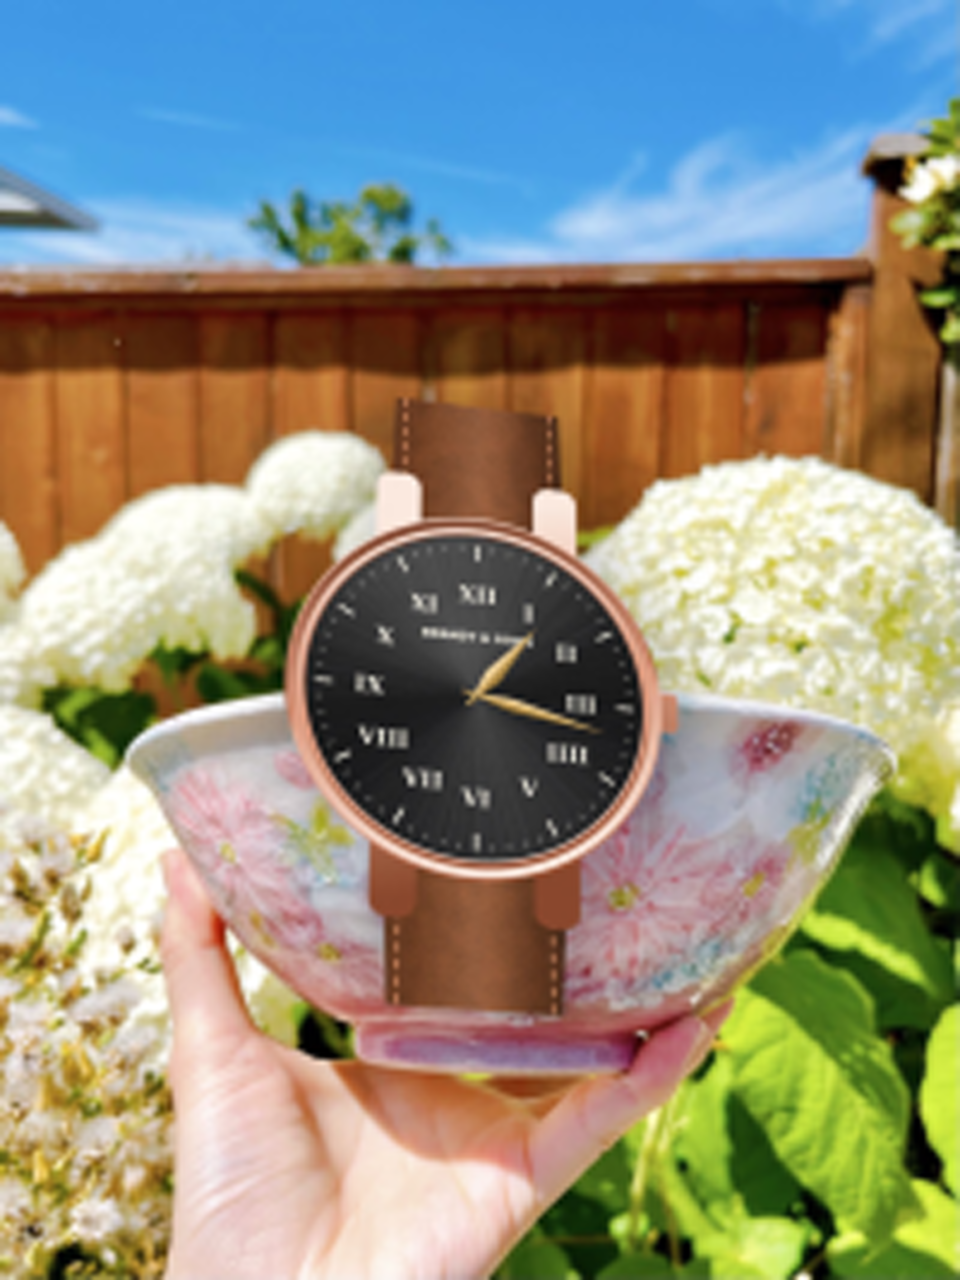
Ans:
**1:17**
